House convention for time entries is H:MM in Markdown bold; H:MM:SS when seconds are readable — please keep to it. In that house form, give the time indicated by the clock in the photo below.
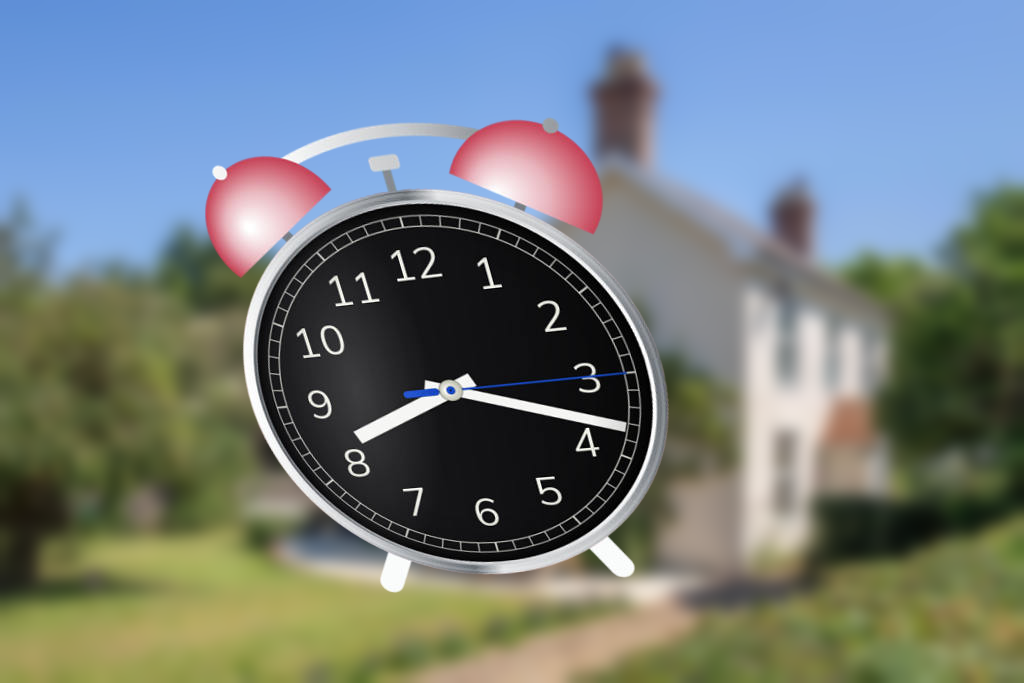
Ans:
**8:18:15**
